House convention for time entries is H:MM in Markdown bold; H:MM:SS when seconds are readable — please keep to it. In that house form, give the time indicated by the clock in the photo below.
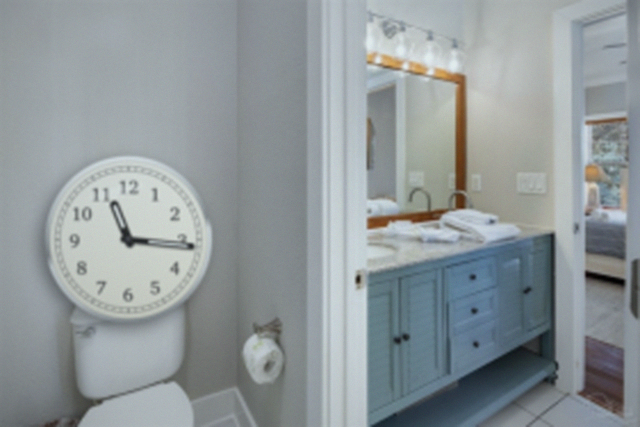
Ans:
**11:16**
